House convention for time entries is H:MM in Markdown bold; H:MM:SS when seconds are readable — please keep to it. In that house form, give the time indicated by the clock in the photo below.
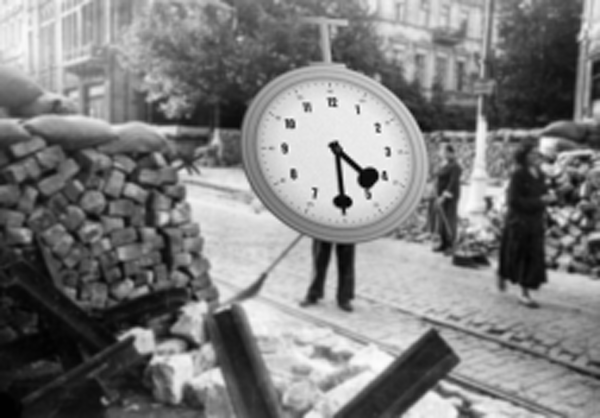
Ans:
**4:30**
